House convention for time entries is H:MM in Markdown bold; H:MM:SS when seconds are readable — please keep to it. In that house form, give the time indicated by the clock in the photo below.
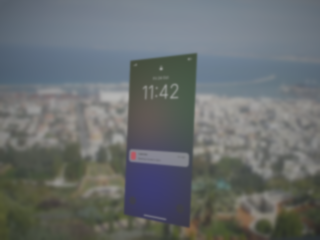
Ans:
**11:42**
